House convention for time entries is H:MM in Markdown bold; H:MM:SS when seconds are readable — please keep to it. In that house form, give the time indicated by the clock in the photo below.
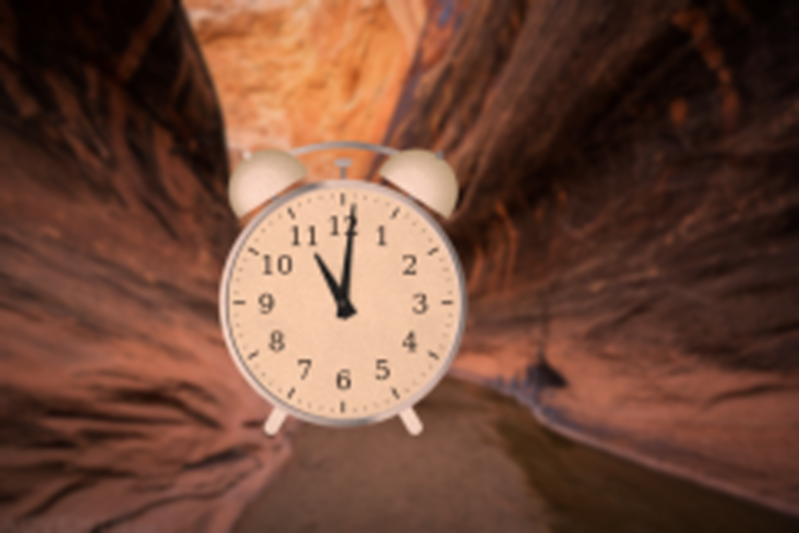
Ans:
**11:01**
